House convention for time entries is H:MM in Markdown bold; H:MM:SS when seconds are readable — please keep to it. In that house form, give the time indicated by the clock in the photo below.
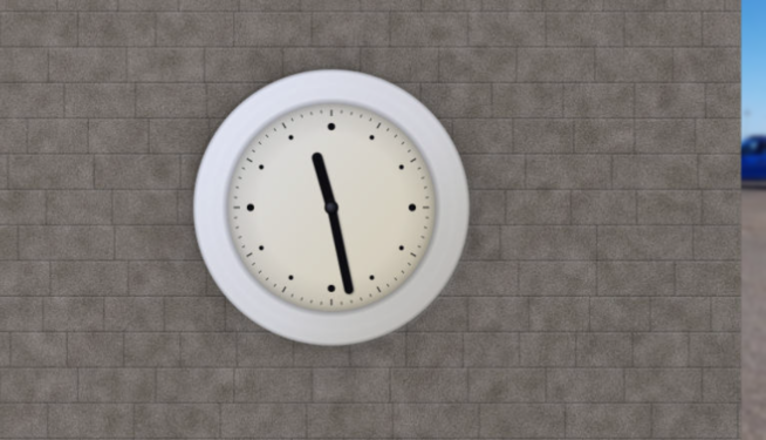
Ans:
**11:28**
